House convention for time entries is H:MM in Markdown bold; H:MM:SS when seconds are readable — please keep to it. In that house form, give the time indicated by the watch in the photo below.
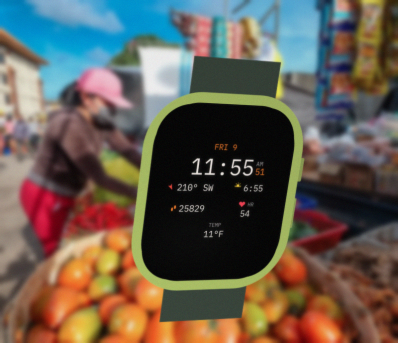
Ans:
**11:55:51**
